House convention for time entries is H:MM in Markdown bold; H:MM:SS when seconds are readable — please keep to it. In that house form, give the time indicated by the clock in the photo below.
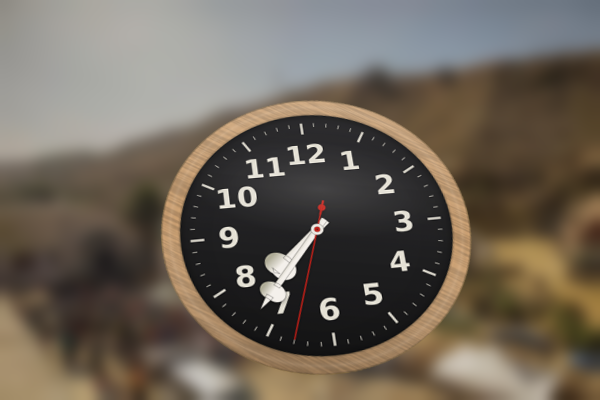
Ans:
**7:36:33**
